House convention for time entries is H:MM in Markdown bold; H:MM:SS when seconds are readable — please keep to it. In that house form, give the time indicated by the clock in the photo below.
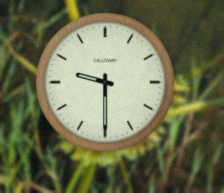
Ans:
**9:30**
